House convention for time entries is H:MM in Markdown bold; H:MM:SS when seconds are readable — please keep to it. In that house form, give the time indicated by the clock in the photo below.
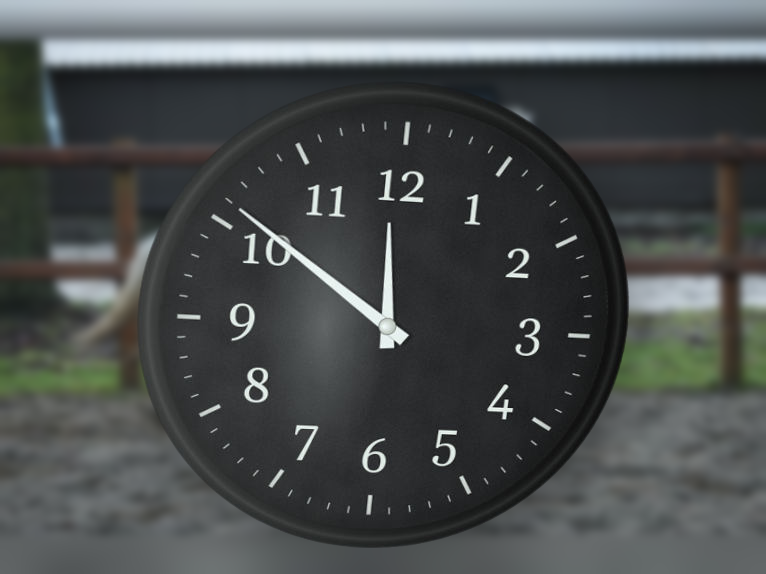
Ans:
**11:51**
